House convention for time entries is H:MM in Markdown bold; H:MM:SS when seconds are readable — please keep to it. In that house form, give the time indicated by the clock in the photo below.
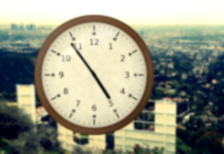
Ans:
**4:54**
